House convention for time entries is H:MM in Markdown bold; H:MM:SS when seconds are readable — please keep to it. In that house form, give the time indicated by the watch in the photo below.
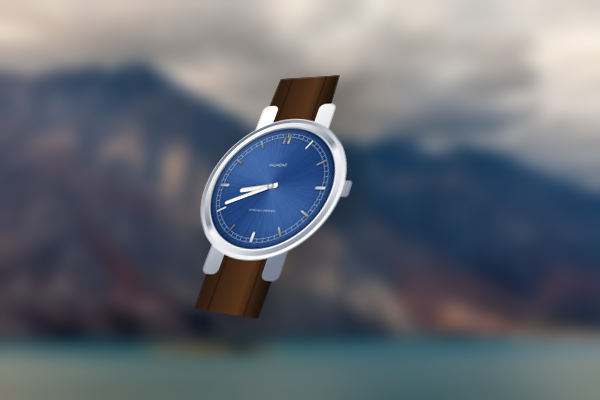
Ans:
**8:41**
